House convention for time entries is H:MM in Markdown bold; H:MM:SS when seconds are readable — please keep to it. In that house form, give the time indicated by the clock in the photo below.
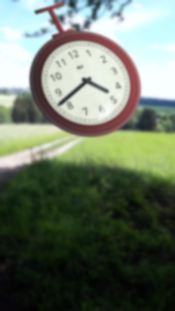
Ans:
**4:42**
